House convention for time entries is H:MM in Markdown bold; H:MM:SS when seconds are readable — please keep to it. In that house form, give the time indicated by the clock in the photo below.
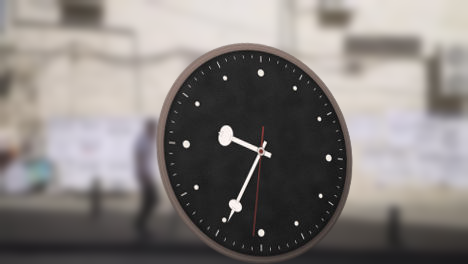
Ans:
**9:34:31**
